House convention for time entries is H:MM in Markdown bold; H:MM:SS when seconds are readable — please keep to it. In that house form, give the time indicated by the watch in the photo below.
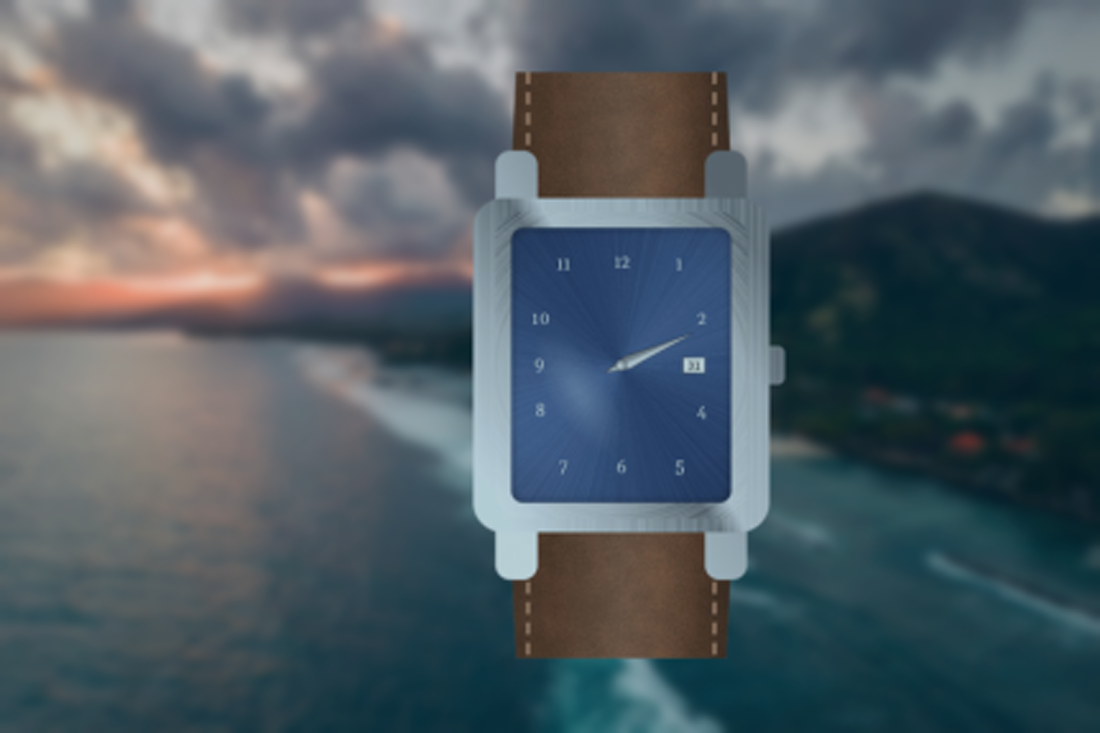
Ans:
**2:11**
